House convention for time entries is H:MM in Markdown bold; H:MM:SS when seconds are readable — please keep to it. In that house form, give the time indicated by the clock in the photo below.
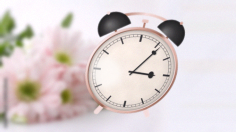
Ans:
**3:06**
